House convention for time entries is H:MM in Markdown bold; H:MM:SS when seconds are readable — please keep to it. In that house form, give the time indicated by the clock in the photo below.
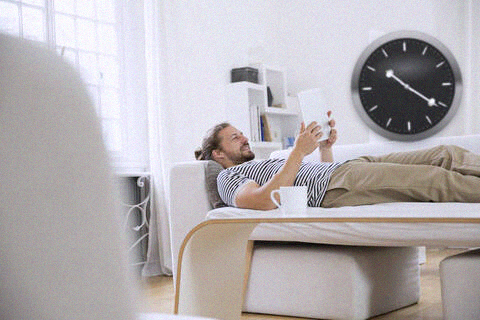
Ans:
**10:21**
